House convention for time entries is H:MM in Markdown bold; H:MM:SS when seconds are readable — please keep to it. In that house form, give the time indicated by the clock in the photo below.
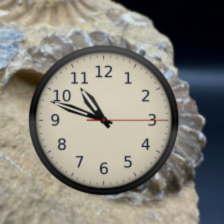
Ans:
**10:48:15**
